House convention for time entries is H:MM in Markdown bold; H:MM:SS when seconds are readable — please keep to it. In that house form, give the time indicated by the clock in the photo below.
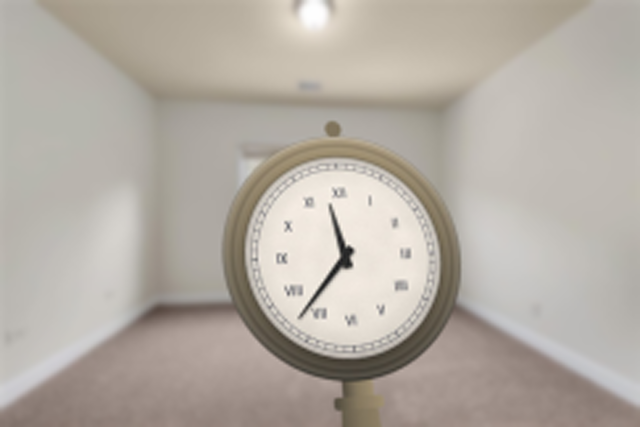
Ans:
**11:37**
